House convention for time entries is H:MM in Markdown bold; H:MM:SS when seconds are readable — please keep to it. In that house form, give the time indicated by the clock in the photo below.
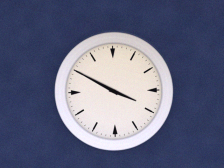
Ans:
**3:50**
